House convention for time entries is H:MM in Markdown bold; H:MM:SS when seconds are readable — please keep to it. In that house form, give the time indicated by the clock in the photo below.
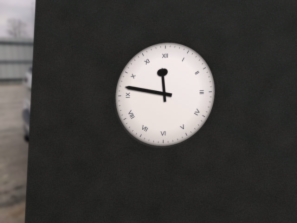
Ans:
**11:47**
